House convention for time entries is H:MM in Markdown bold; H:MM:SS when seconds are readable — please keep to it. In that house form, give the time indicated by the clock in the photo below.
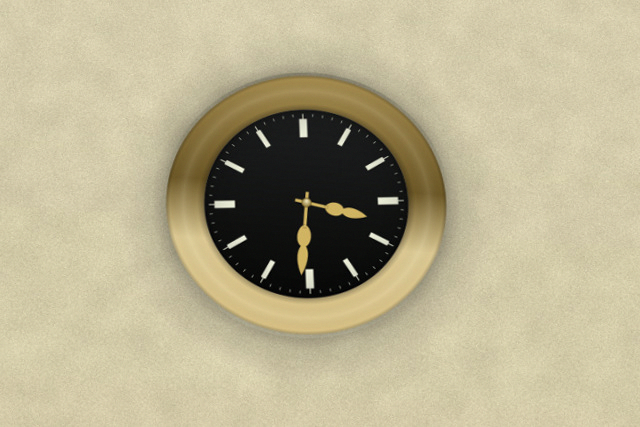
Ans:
**3:31**
